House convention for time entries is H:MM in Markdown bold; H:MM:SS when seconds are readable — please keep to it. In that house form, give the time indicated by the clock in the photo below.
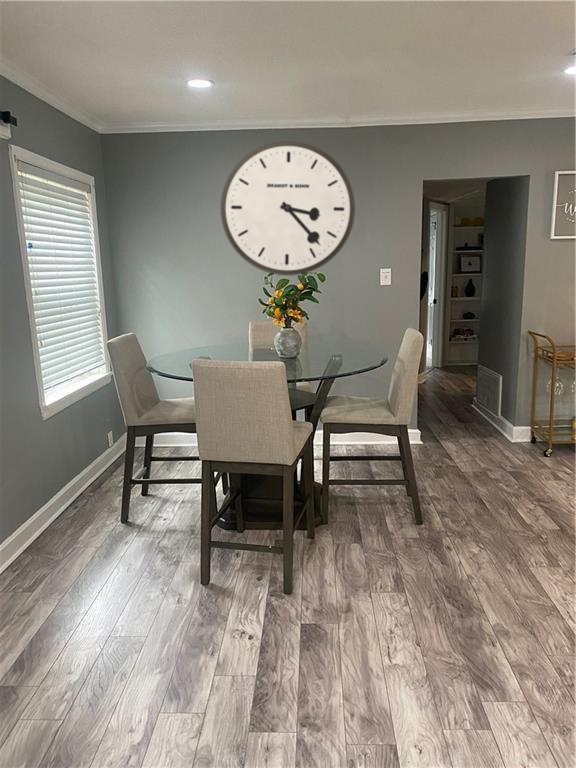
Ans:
**3:23**
